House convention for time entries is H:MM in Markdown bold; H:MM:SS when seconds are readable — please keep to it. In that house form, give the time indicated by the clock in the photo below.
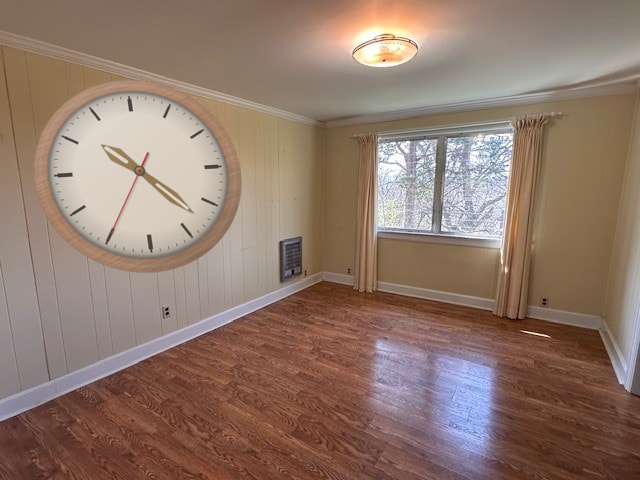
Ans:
**10:22:35**
